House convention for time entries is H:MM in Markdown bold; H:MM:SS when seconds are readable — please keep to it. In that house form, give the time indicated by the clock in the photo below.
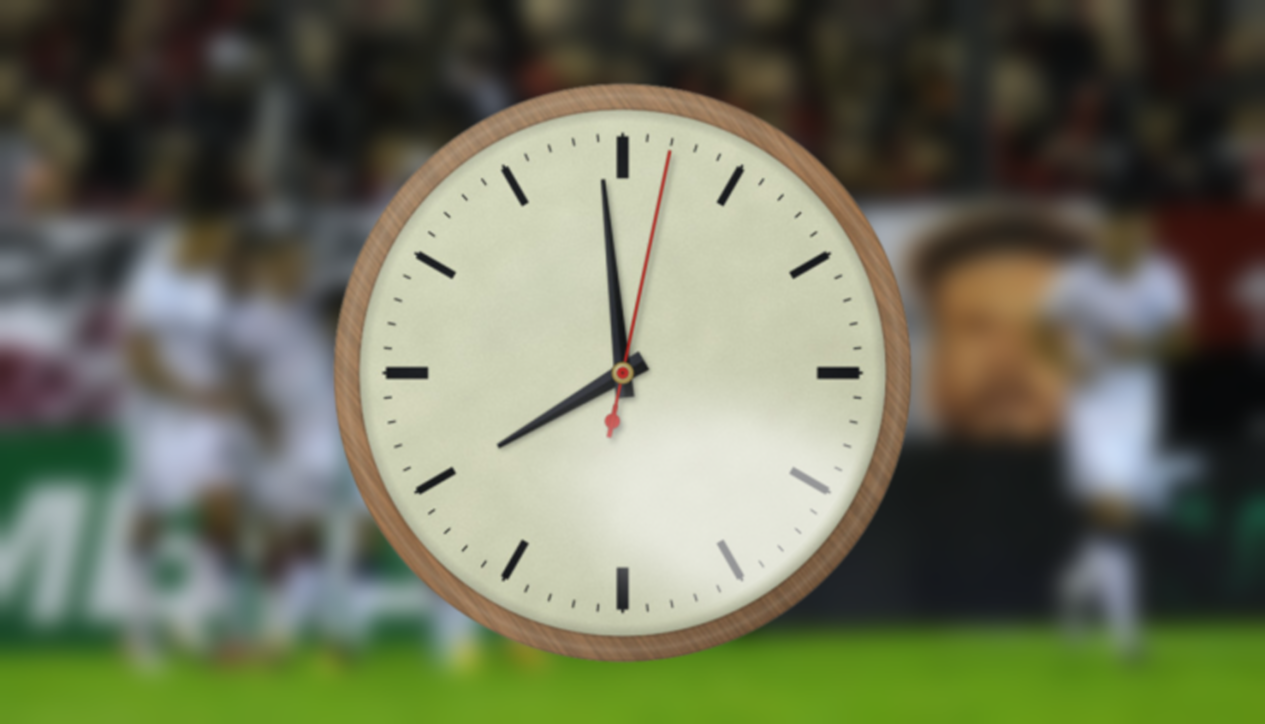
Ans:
**7:59:02**
